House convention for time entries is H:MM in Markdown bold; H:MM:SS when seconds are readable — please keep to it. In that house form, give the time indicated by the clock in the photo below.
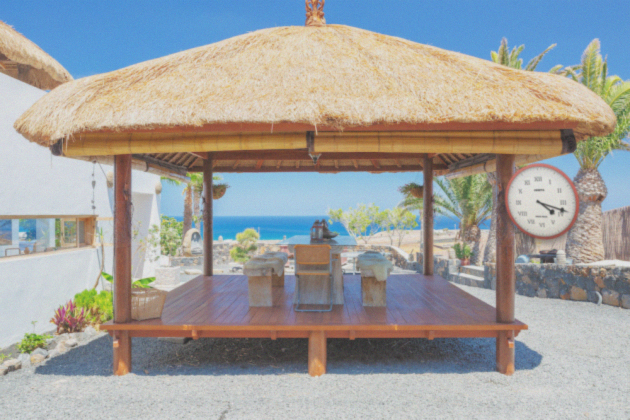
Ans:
**4:18**
